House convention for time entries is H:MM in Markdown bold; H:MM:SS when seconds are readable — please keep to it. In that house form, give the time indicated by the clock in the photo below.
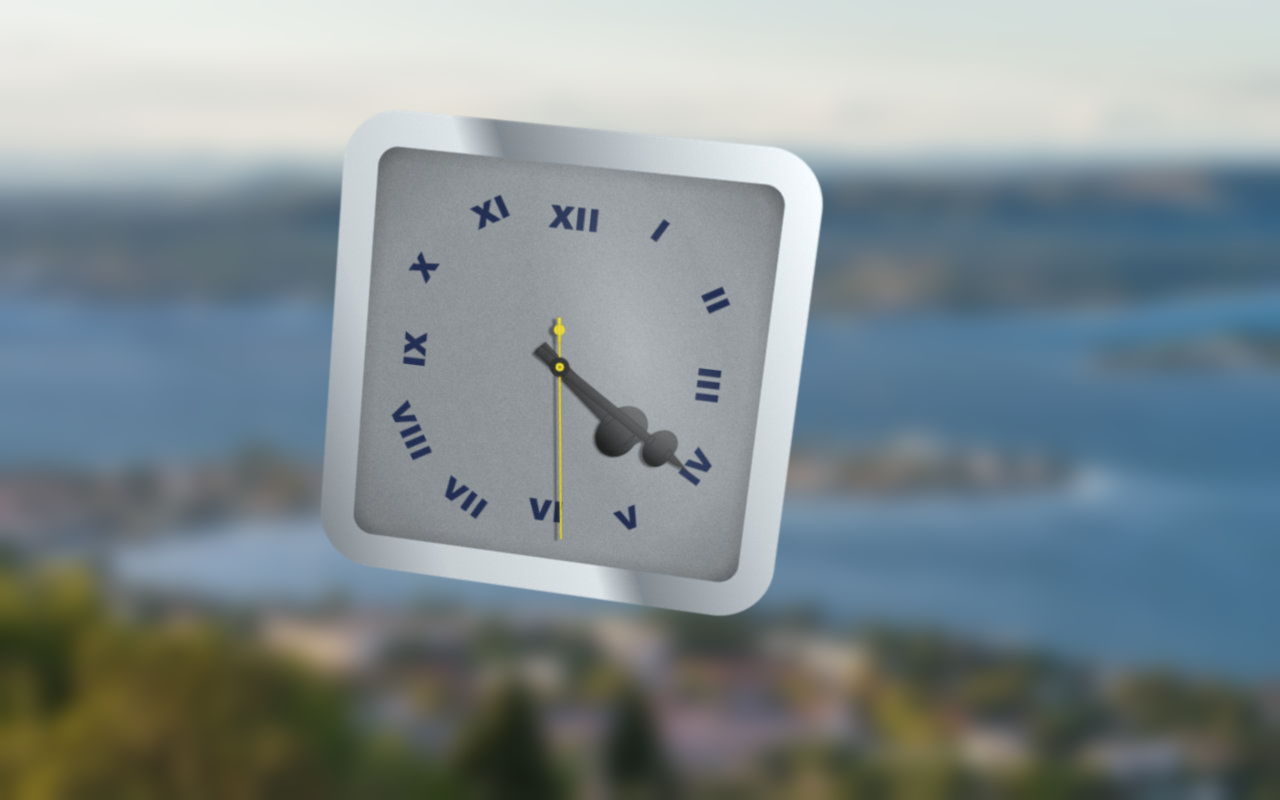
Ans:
**4:20:29**
